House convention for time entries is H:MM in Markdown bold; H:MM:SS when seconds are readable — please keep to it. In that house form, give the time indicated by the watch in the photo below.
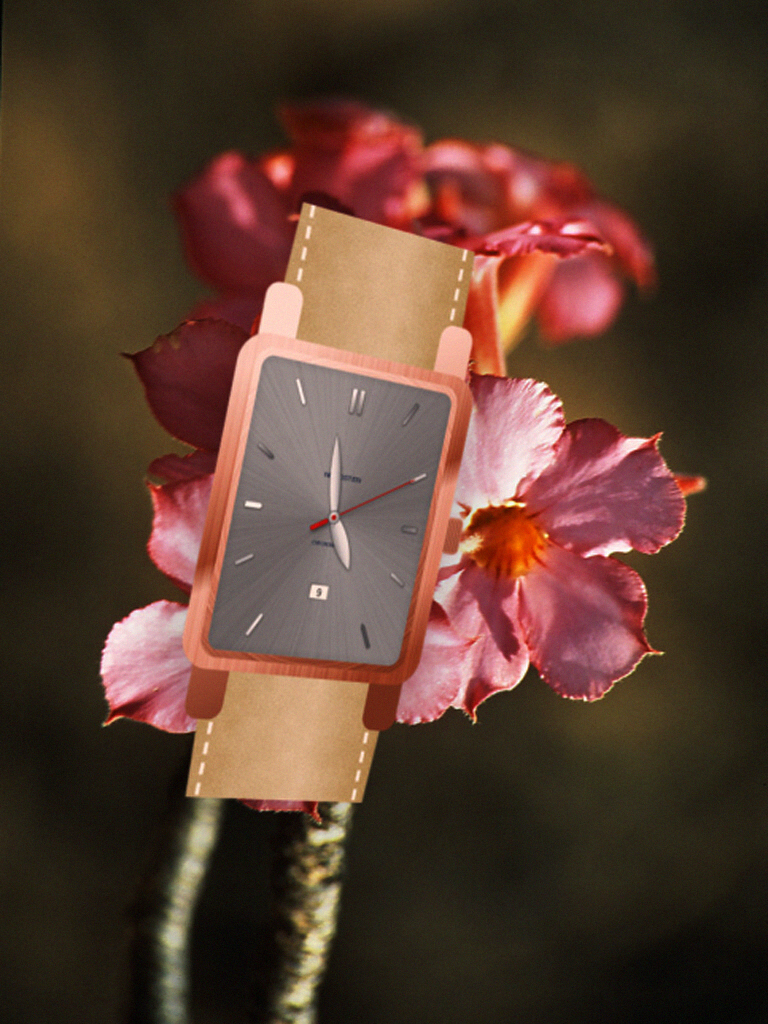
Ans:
**4:58:10**
